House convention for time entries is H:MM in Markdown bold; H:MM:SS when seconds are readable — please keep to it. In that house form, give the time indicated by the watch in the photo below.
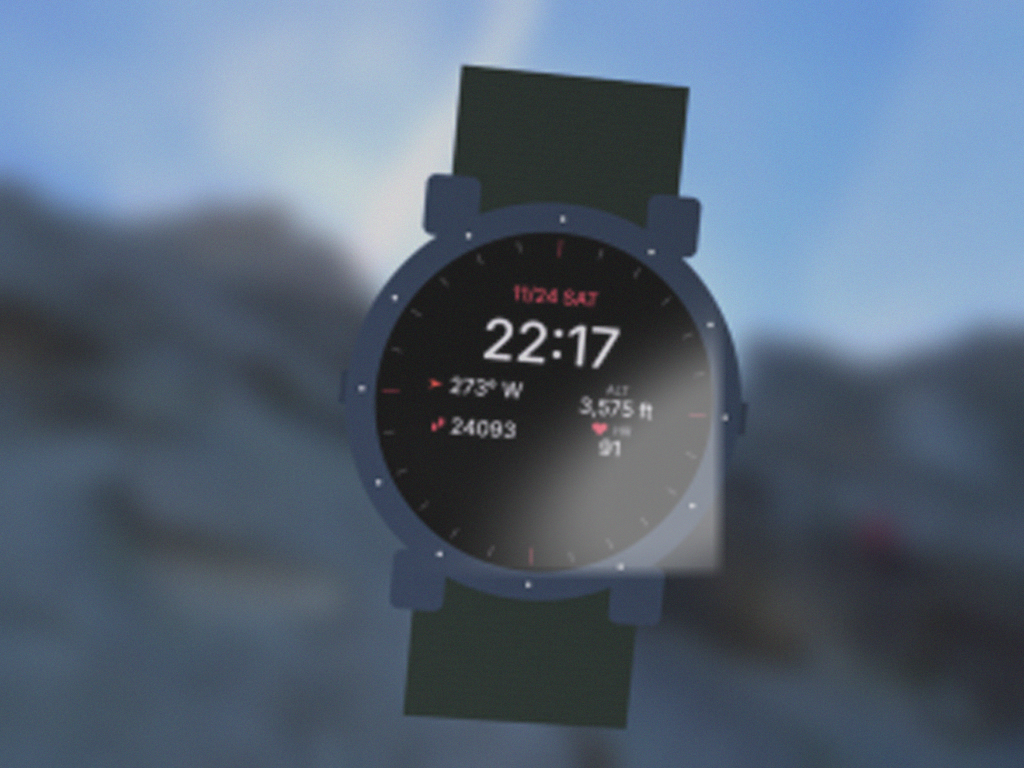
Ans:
**22:17**
